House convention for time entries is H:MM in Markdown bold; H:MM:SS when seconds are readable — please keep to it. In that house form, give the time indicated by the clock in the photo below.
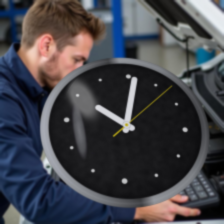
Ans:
**10:01:07**
